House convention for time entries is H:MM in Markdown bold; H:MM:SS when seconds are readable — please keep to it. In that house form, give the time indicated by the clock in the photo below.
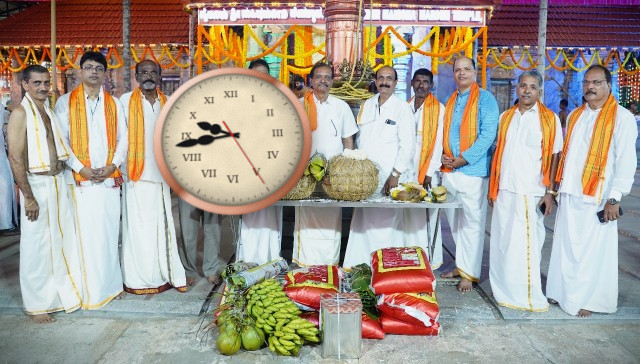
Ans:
**9:43:25**
